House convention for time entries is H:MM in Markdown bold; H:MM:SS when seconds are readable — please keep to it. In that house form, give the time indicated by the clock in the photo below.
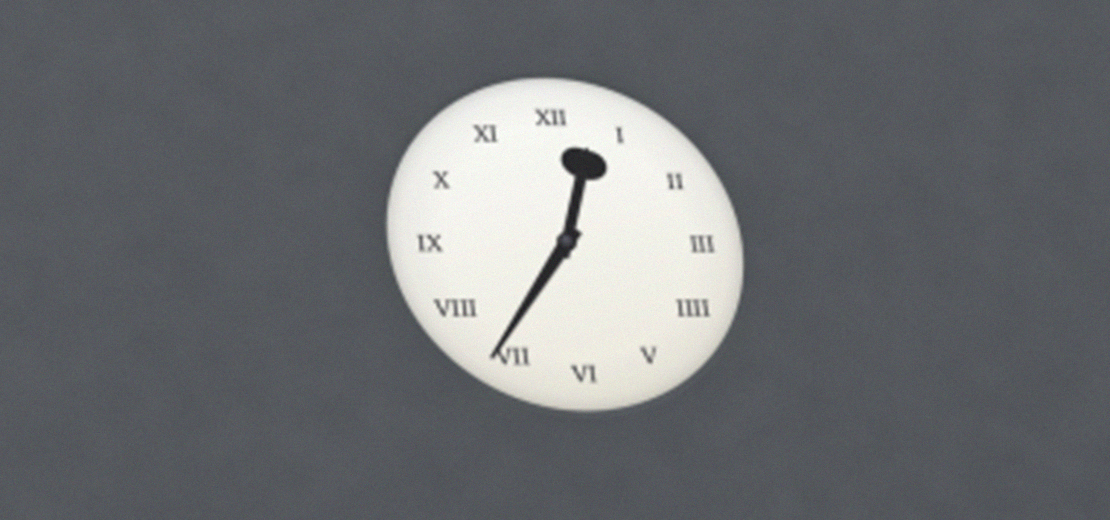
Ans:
**12:36**
